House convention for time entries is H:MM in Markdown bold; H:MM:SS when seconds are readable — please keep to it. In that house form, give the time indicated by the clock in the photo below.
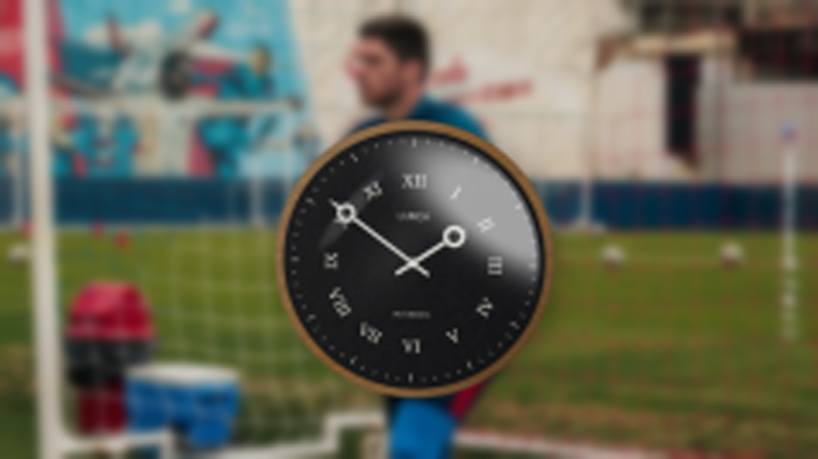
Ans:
**1:51**
